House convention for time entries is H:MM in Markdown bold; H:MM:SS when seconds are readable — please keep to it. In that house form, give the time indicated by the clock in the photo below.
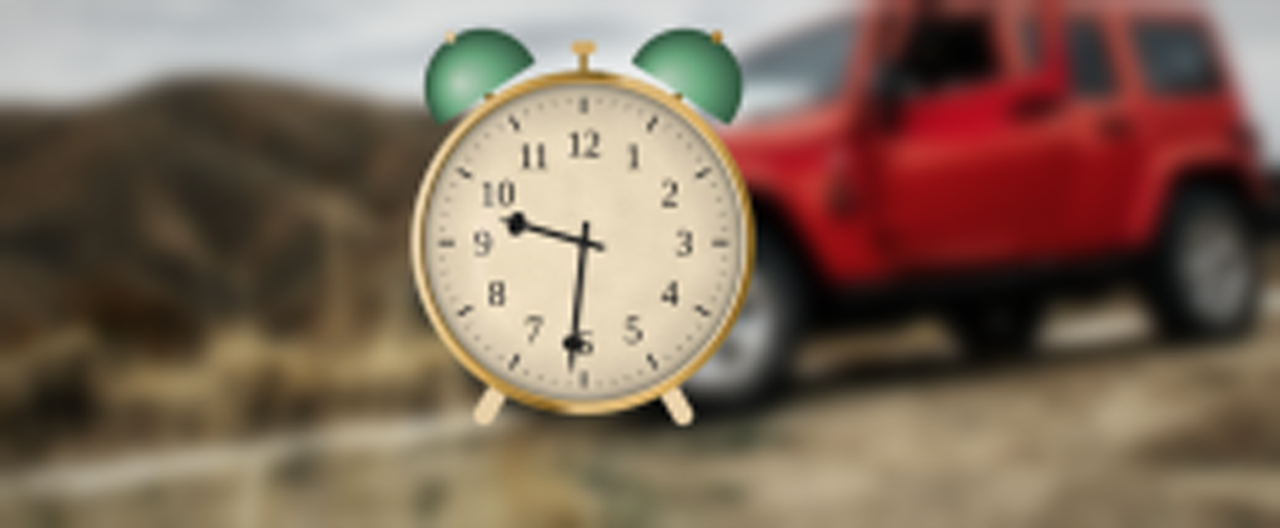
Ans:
**9:31**
